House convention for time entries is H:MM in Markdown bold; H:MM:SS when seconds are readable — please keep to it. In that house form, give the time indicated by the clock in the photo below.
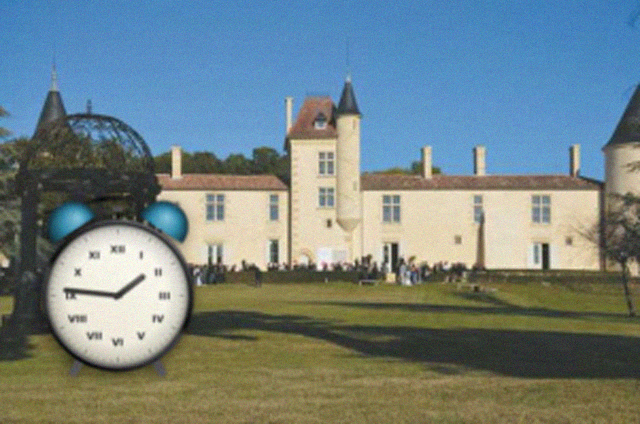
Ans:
**1:46**
